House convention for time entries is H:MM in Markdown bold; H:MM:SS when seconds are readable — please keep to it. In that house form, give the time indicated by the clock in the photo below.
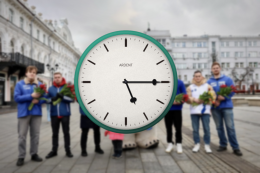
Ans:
**5:15**
